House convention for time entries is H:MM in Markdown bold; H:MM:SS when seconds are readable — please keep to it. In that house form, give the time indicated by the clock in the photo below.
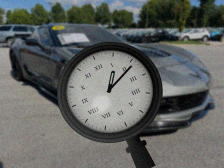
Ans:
**1:11**
